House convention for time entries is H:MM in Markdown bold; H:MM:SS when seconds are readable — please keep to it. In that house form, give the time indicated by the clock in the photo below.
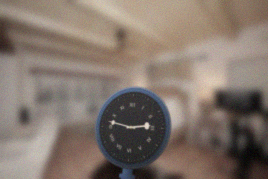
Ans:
**2:47**
